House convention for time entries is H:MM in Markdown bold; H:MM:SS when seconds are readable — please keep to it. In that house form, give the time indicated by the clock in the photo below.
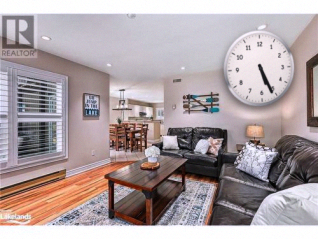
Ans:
**5:26**
